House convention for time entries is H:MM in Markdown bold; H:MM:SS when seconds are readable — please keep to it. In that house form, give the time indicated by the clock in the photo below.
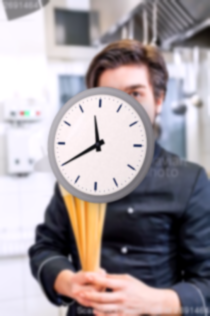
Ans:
**11:40**
